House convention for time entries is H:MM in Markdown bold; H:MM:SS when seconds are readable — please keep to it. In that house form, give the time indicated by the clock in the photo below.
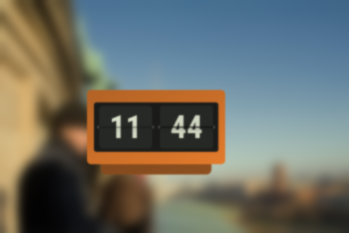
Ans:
**11:44**
